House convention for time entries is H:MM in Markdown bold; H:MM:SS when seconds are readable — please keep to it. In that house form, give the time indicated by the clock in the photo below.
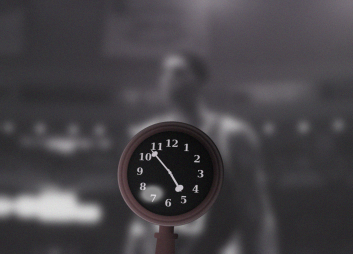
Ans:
**4:53**
